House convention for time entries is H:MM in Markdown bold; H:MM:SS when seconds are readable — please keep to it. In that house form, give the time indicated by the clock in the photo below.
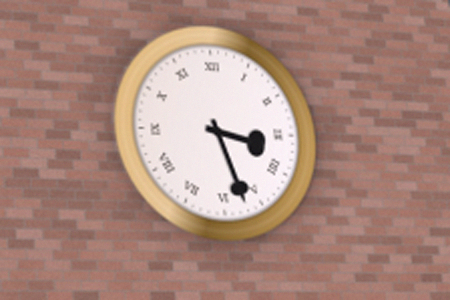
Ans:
**3:27**
